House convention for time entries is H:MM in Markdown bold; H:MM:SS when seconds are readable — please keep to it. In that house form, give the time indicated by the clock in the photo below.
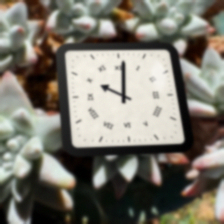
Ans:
**10:01**
